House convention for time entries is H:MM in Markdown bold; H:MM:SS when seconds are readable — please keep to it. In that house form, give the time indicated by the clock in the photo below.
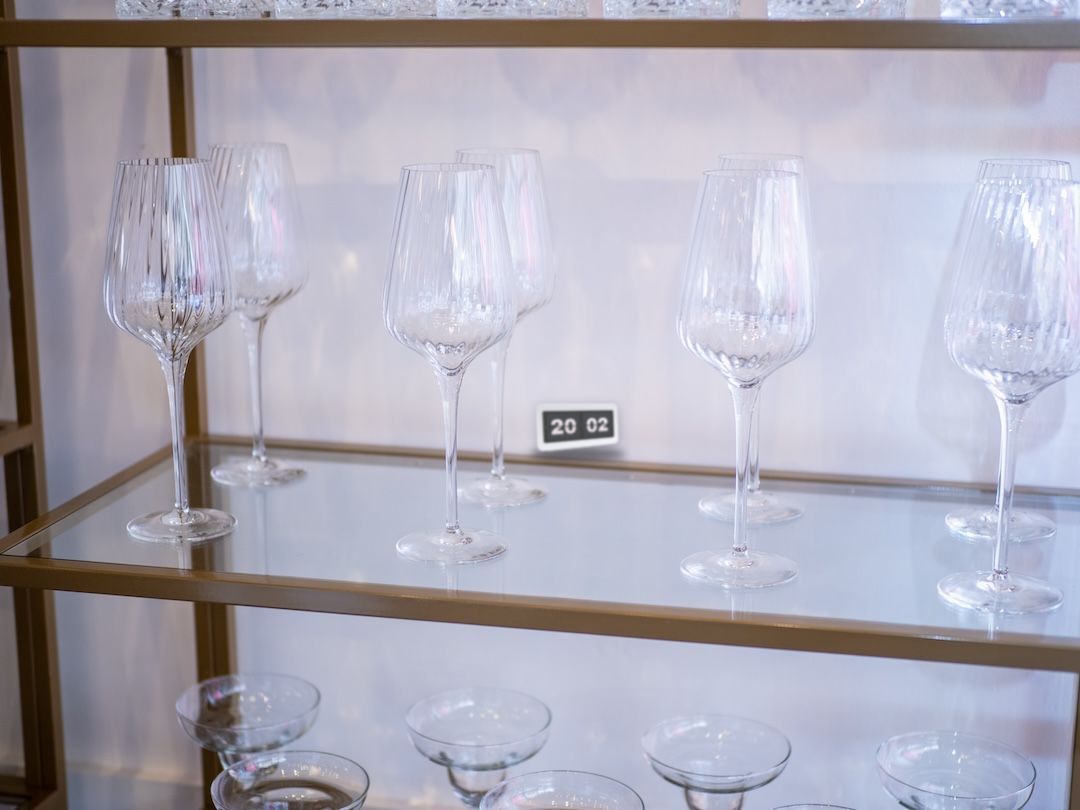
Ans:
**20:02**
